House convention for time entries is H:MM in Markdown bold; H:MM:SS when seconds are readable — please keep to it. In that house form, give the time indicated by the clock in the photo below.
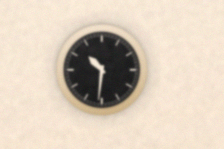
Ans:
**10:31**
